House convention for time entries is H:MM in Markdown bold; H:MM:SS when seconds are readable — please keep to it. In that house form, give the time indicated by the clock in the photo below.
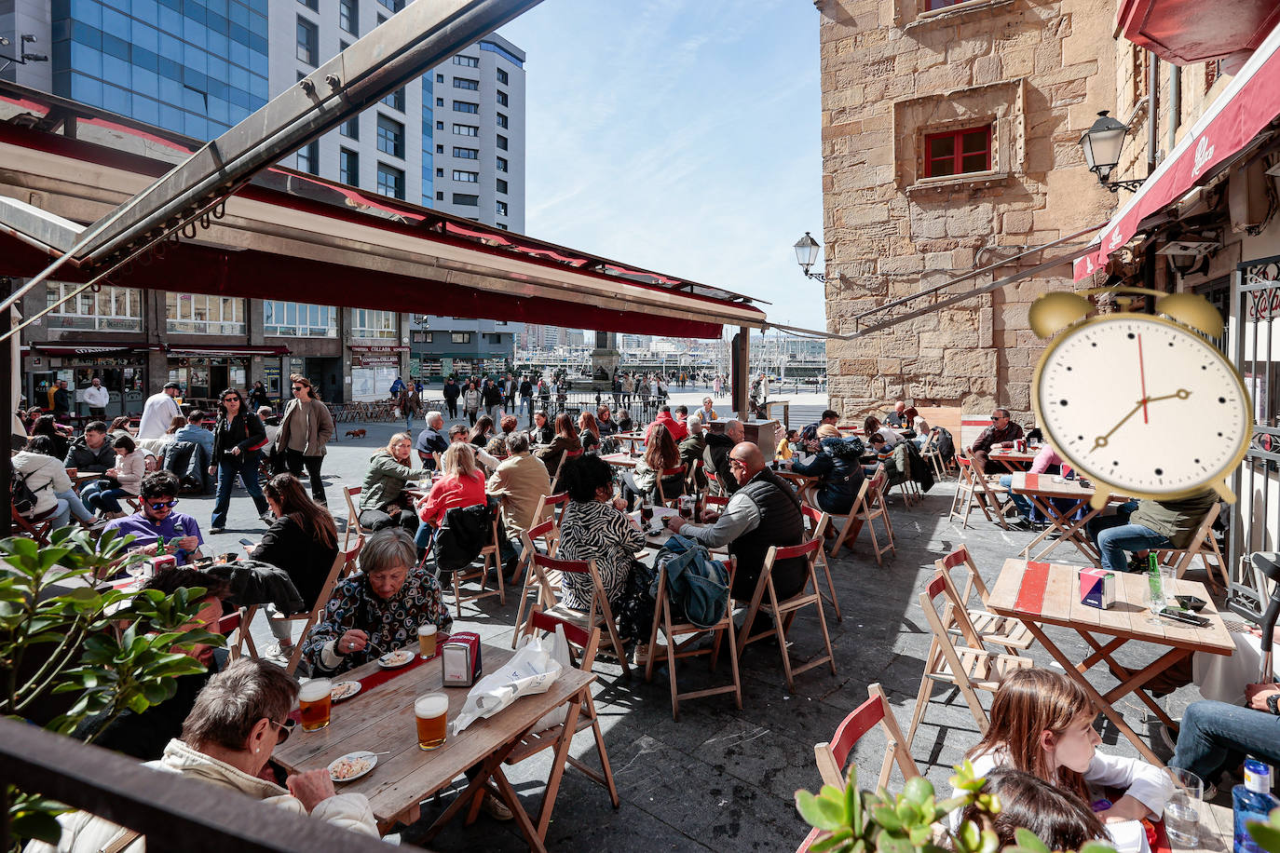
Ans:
**2:38:01**
